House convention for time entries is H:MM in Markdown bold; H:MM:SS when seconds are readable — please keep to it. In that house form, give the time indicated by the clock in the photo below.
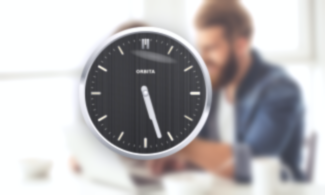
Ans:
**5:27**
